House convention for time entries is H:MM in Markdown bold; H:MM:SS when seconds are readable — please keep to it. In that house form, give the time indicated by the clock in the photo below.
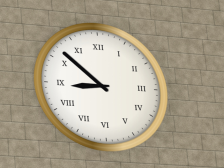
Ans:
**8:52**
